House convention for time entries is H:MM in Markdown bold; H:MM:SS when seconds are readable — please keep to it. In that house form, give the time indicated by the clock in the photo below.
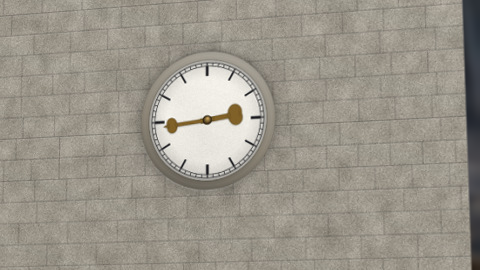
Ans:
**2:44**
